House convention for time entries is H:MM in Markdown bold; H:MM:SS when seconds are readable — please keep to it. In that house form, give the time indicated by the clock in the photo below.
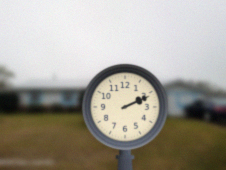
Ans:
**2:11**
